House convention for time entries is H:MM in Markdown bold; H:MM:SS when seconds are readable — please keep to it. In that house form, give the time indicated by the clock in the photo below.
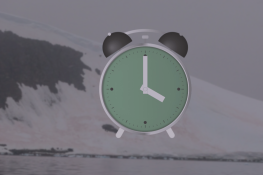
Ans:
**4:00**
